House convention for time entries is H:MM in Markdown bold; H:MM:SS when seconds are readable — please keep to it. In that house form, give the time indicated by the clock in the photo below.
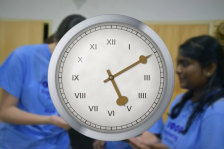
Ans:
**5:10**
